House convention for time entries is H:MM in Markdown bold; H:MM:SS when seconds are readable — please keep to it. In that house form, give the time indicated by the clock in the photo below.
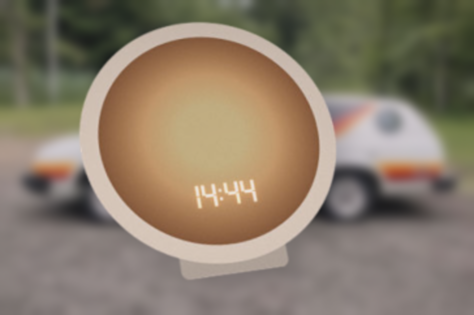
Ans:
**14:44**
